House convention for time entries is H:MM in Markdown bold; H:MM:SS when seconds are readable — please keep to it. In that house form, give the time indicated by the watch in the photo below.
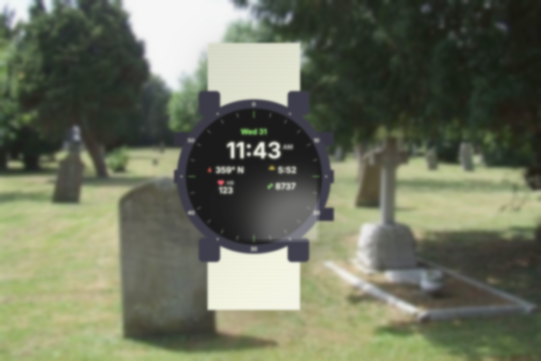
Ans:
**11:43**
